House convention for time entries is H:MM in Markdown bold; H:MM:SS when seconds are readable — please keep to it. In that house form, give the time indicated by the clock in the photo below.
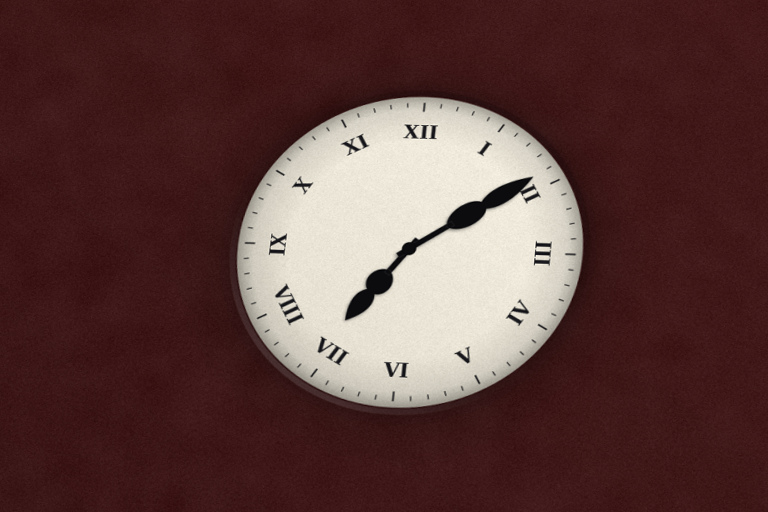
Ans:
**7:09**
